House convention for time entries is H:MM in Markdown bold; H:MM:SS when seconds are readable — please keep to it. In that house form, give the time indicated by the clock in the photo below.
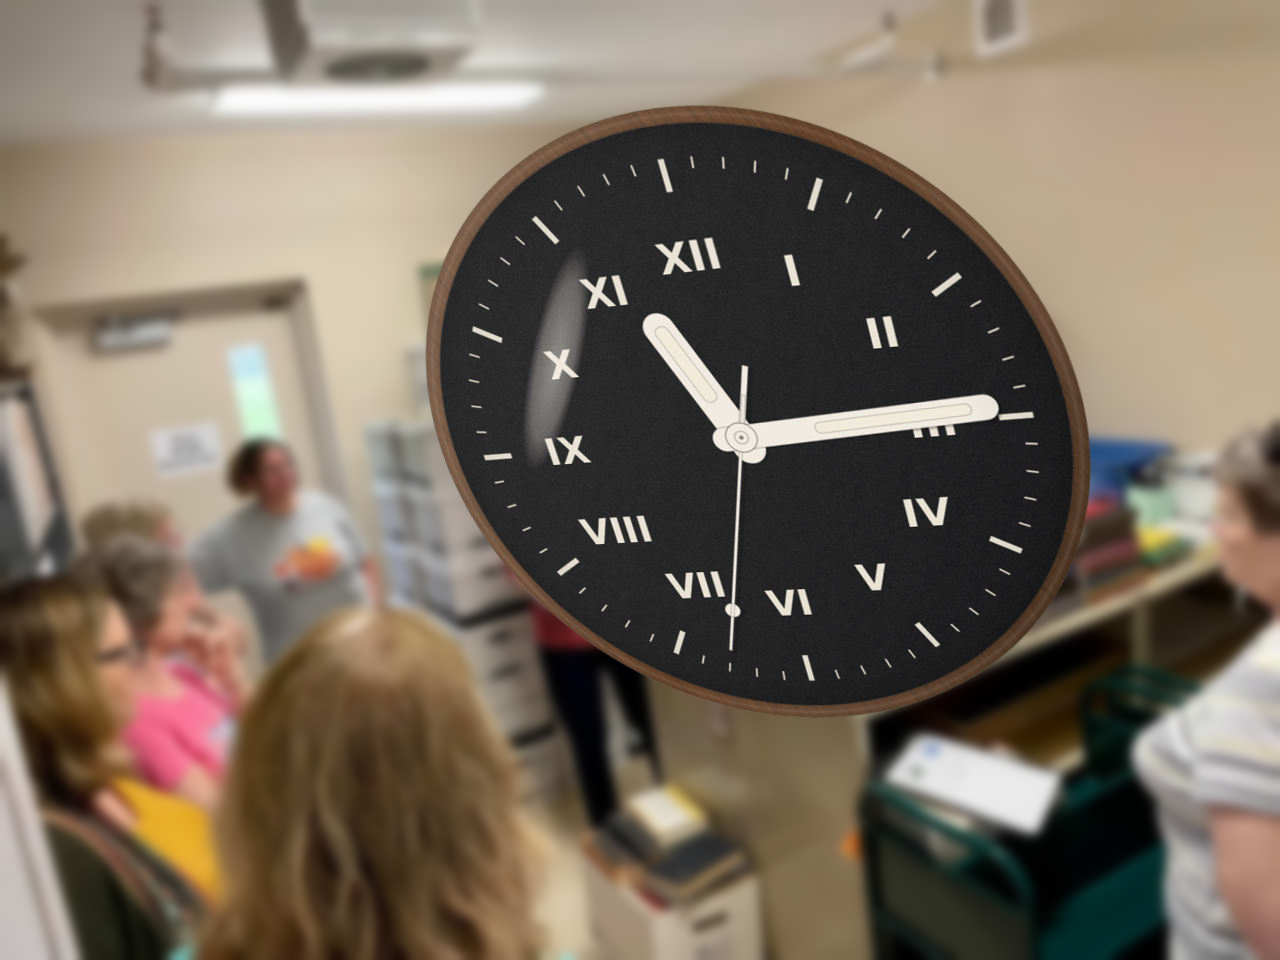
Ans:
**11:14:33**
